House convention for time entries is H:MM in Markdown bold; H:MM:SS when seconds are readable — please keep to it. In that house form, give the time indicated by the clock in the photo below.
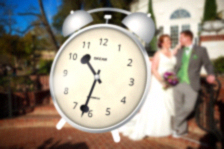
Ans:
**10:32**
